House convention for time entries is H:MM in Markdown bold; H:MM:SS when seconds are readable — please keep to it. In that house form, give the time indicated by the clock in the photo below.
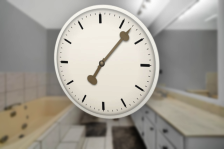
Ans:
**7:07**
